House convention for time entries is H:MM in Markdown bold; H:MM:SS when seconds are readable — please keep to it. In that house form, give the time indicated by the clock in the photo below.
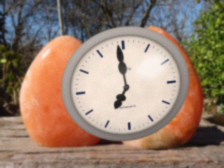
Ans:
**6:59**
